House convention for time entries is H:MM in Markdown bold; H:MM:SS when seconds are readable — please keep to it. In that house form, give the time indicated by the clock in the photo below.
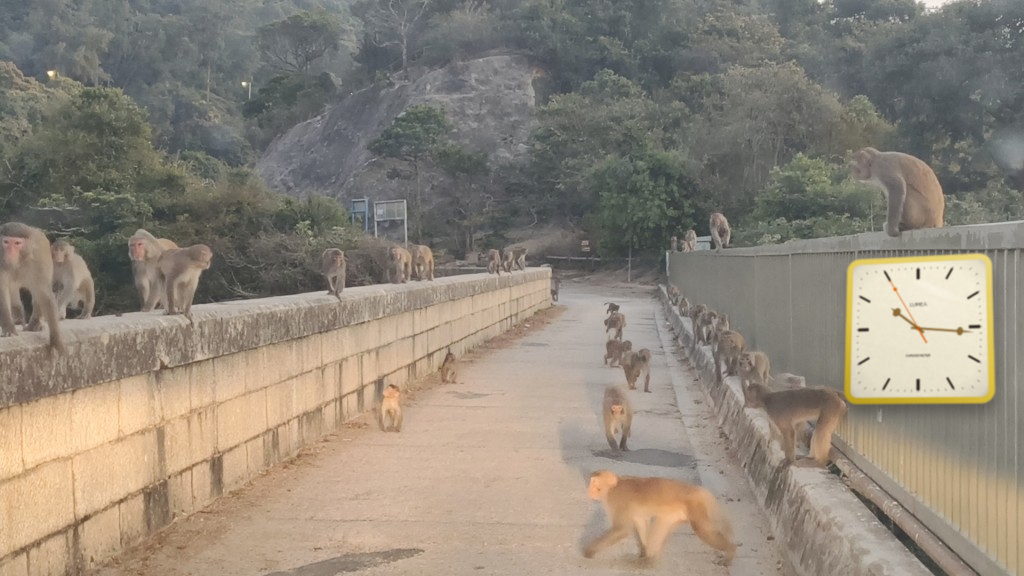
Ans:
**10:15:55**
